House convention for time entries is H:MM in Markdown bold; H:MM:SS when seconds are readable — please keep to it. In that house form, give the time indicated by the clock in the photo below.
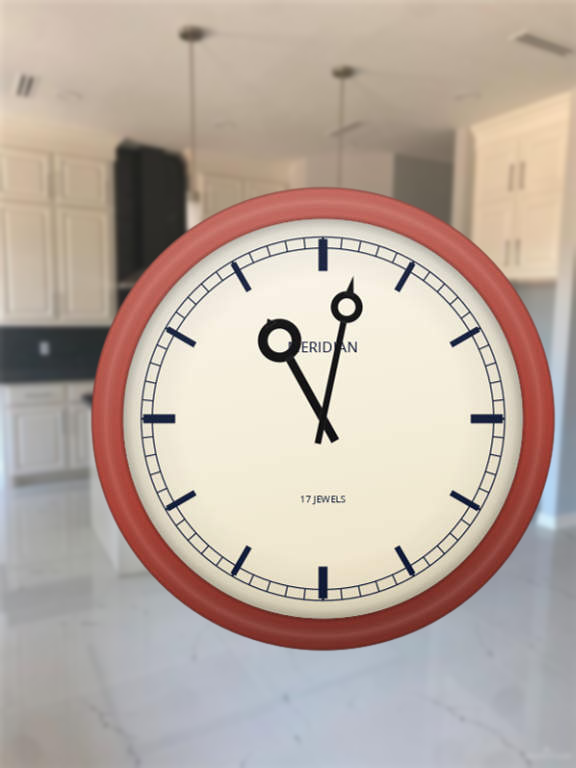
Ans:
**11:02**
